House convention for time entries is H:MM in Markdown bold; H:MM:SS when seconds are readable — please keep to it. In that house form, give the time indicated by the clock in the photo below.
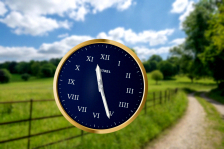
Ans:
**11:26**
